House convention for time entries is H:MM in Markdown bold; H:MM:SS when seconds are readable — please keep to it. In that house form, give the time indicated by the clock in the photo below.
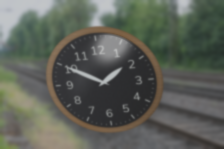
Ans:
**1:50**
